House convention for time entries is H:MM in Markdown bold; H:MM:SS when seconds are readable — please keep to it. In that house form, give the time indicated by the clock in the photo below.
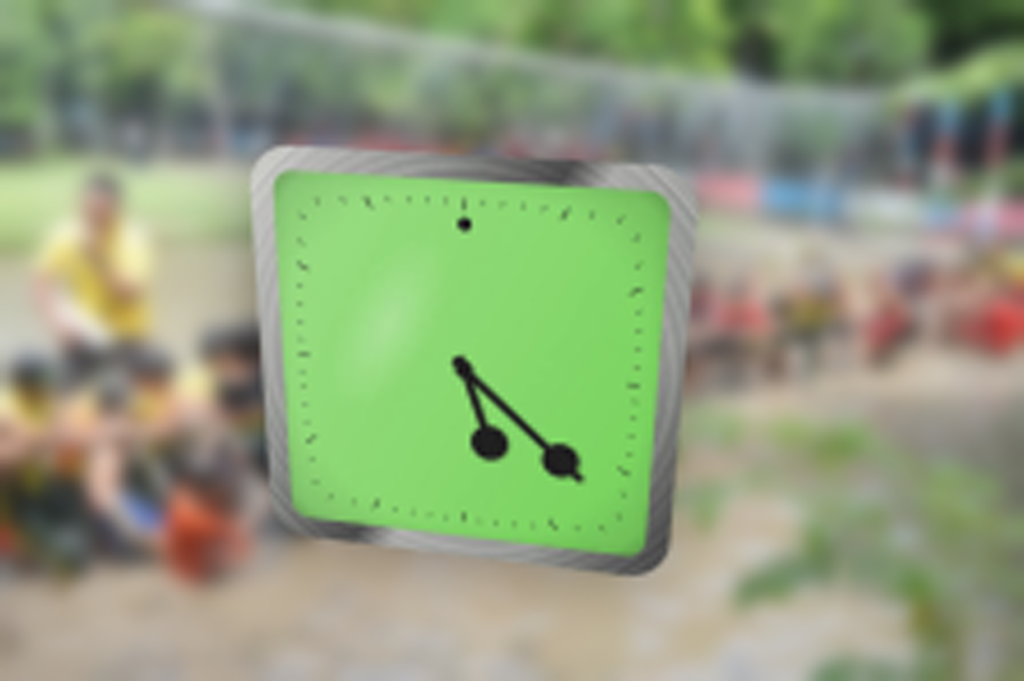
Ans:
**5:22**
